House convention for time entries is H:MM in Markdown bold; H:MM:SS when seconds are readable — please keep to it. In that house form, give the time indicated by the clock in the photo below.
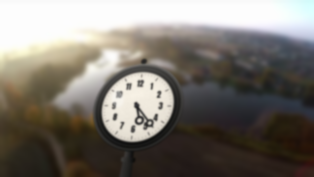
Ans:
**5:23**
